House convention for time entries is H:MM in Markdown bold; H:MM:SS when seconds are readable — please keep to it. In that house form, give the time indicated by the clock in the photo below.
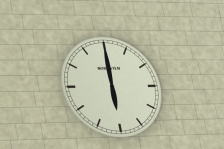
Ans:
**6:00**
